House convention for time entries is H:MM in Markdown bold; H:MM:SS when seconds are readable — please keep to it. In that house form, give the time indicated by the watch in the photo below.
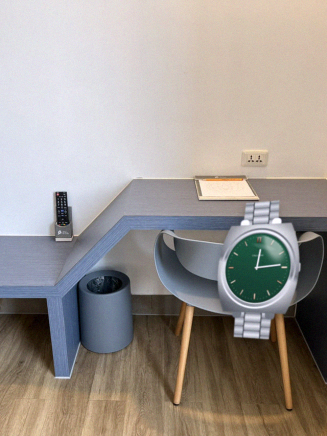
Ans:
**12:14**
